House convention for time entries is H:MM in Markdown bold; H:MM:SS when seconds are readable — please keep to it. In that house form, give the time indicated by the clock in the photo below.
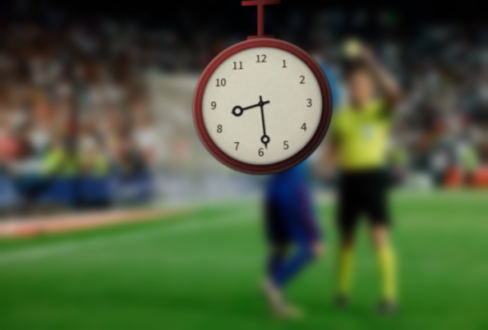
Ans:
**8:29**
